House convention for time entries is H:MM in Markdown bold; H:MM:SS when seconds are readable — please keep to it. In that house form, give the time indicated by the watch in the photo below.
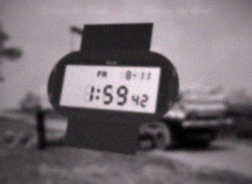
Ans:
**1:59:42**
